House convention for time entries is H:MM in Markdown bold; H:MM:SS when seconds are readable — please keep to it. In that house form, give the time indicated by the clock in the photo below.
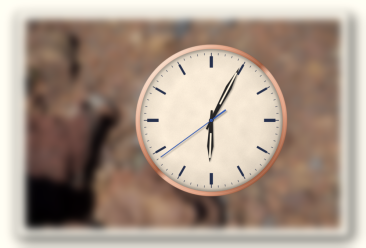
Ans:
**6:04:39**
